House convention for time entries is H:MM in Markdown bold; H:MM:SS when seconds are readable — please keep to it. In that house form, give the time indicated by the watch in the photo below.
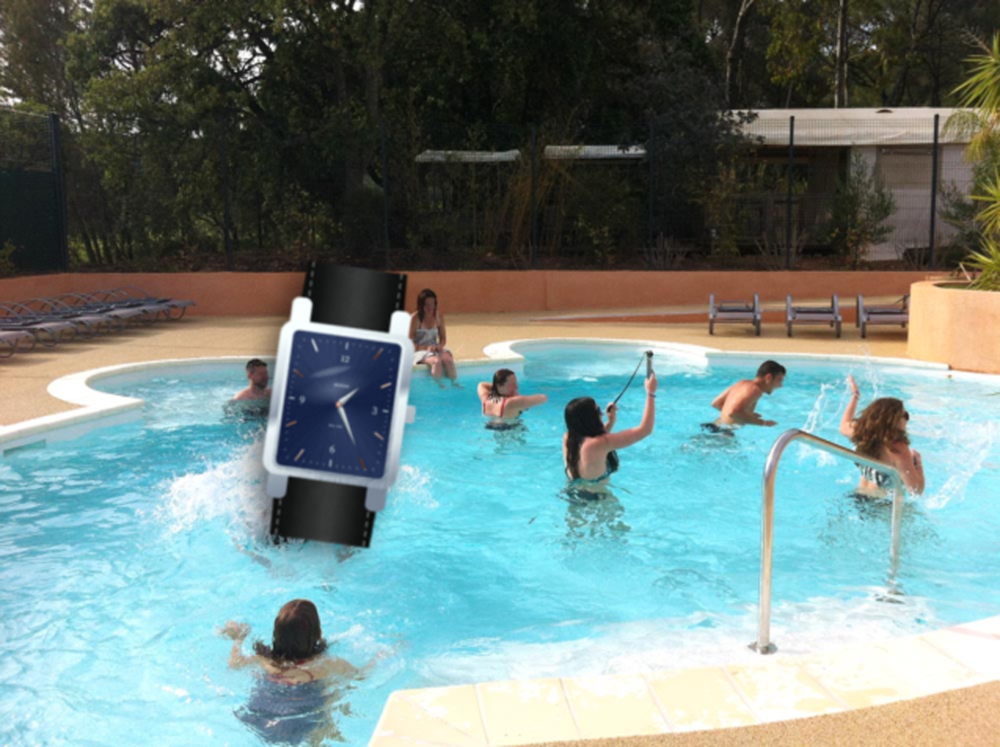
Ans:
**1:25**
